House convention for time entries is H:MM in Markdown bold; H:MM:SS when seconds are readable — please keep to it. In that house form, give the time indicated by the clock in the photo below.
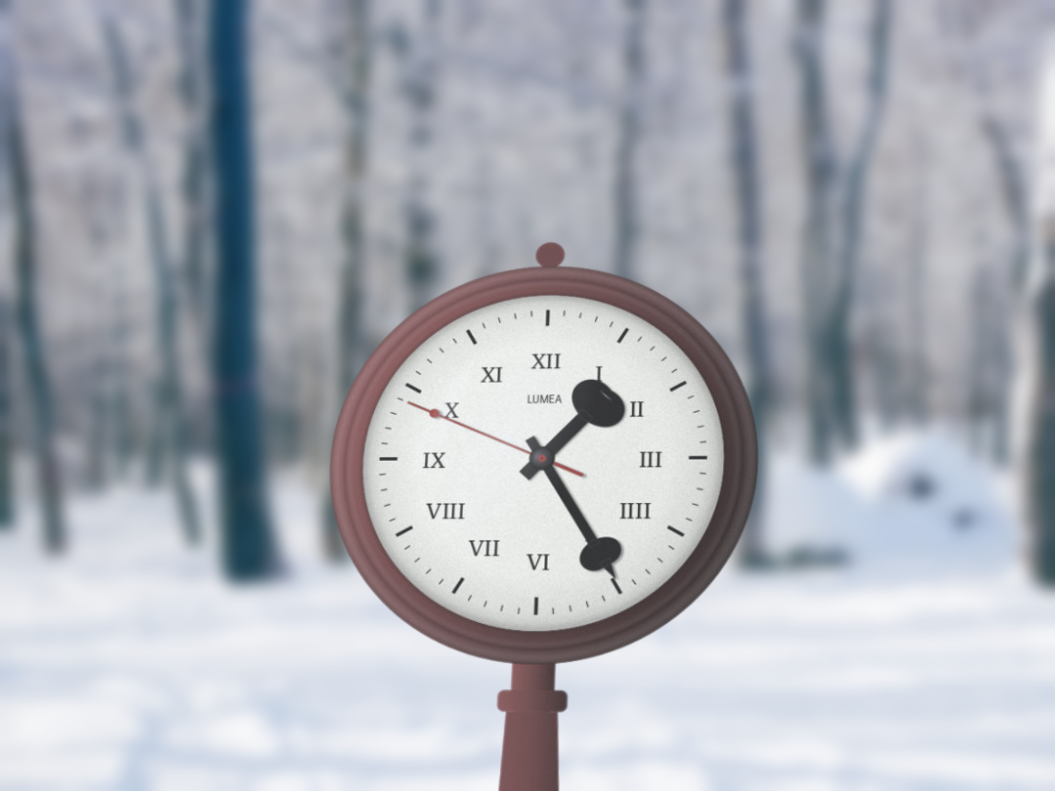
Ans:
**1:24:49**
